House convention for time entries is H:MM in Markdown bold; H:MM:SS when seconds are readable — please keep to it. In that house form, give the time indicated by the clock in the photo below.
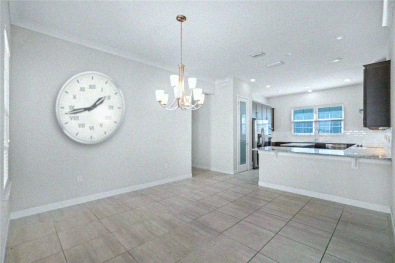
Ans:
**1:43**
